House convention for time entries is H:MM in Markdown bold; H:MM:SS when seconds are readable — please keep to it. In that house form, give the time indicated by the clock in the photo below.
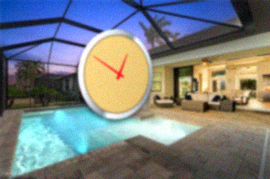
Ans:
**12:50**
